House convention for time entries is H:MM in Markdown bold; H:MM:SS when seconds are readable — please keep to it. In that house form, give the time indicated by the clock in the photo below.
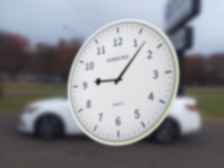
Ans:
**9:07**
